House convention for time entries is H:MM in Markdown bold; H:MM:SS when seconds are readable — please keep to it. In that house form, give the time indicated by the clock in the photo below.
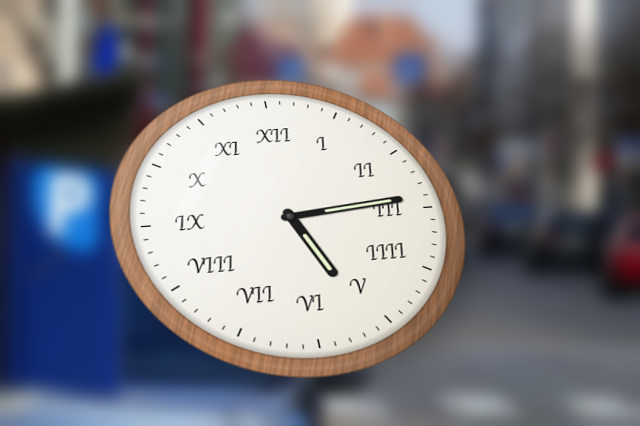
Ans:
**5:14**
